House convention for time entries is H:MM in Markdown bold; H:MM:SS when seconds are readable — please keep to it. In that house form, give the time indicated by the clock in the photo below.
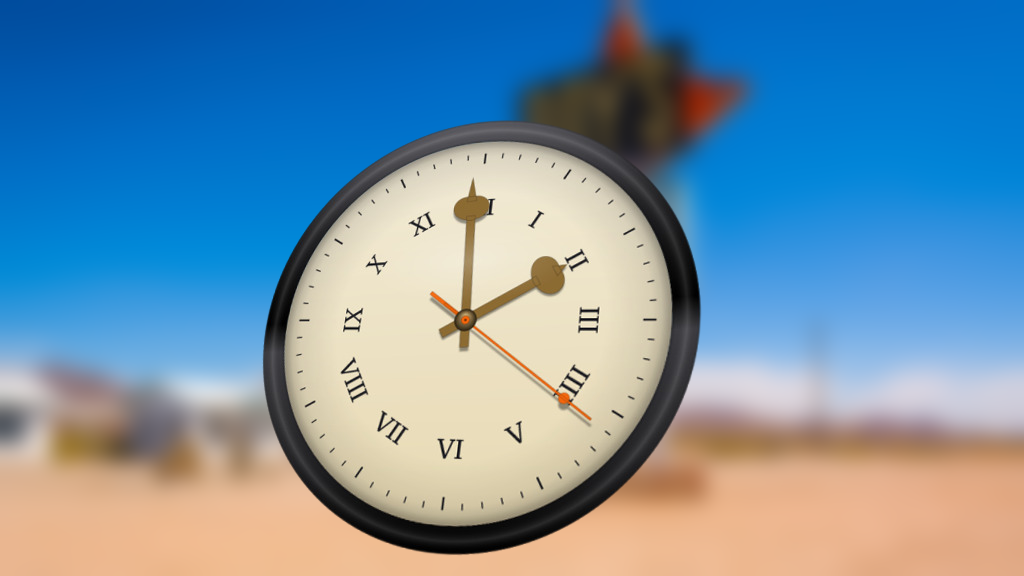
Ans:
**1:59:21**
